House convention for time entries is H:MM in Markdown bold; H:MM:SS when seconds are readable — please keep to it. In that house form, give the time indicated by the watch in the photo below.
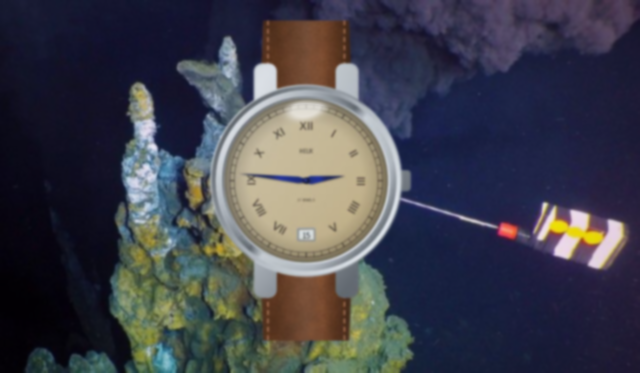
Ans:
**2:46**
